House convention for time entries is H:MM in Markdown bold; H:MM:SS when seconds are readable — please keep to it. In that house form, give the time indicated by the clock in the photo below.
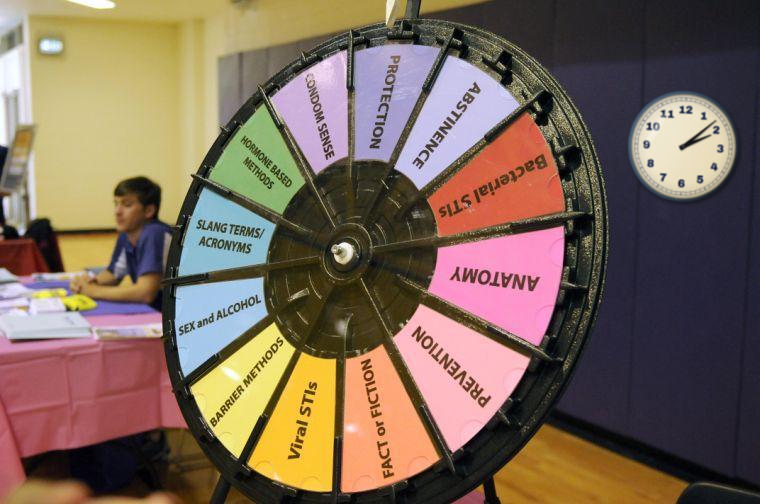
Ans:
**2:08**
